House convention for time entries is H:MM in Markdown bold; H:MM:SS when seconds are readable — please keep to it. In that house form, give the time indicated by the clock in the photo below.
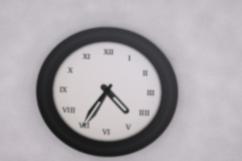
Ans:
**4:35**
